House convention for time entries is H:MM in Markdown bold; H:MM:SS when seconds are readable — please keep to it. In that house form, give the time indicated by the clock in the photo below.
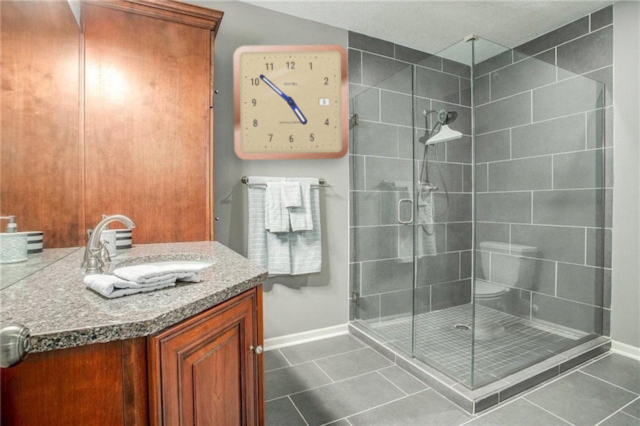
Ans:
**4:52**
